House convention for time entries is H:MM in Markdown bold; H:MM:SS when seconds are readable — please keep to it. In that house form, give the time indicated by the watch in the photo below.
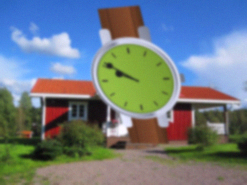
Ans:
**9:51**
